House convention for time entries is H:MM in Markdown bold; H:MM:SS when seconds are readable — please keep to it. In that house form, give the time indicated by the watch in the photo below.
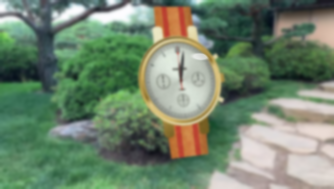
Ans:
**12:02**
